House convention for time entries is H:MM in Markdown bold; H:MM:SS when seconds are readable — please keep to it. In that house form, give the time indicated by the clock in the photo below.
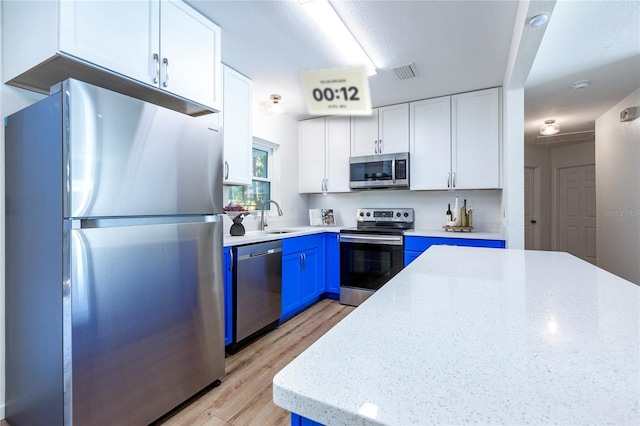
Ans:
**0:12**
